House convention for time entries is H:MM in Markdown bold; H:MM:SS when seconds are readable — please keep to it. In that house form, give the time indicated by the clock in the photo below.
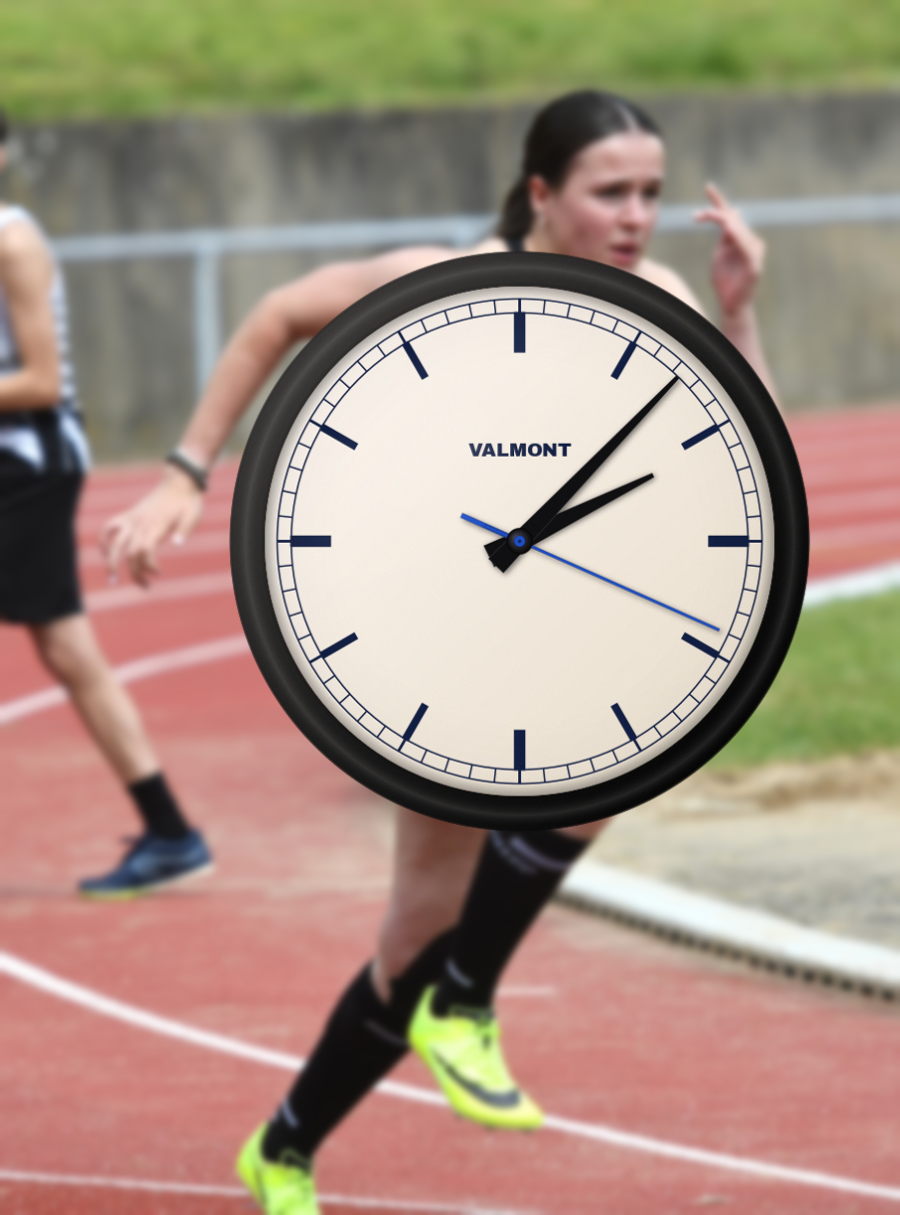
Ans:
**2:07:19**
